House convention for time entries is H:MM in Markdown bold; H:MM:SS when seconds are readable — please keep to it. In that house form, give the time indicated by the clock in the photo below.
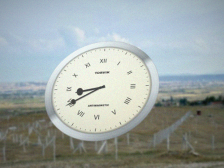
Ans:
**8:40**
